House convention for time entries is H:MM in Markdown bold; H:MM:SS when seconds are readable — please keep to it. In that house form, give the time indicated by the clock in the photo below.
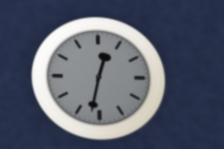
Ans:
**12:32**
